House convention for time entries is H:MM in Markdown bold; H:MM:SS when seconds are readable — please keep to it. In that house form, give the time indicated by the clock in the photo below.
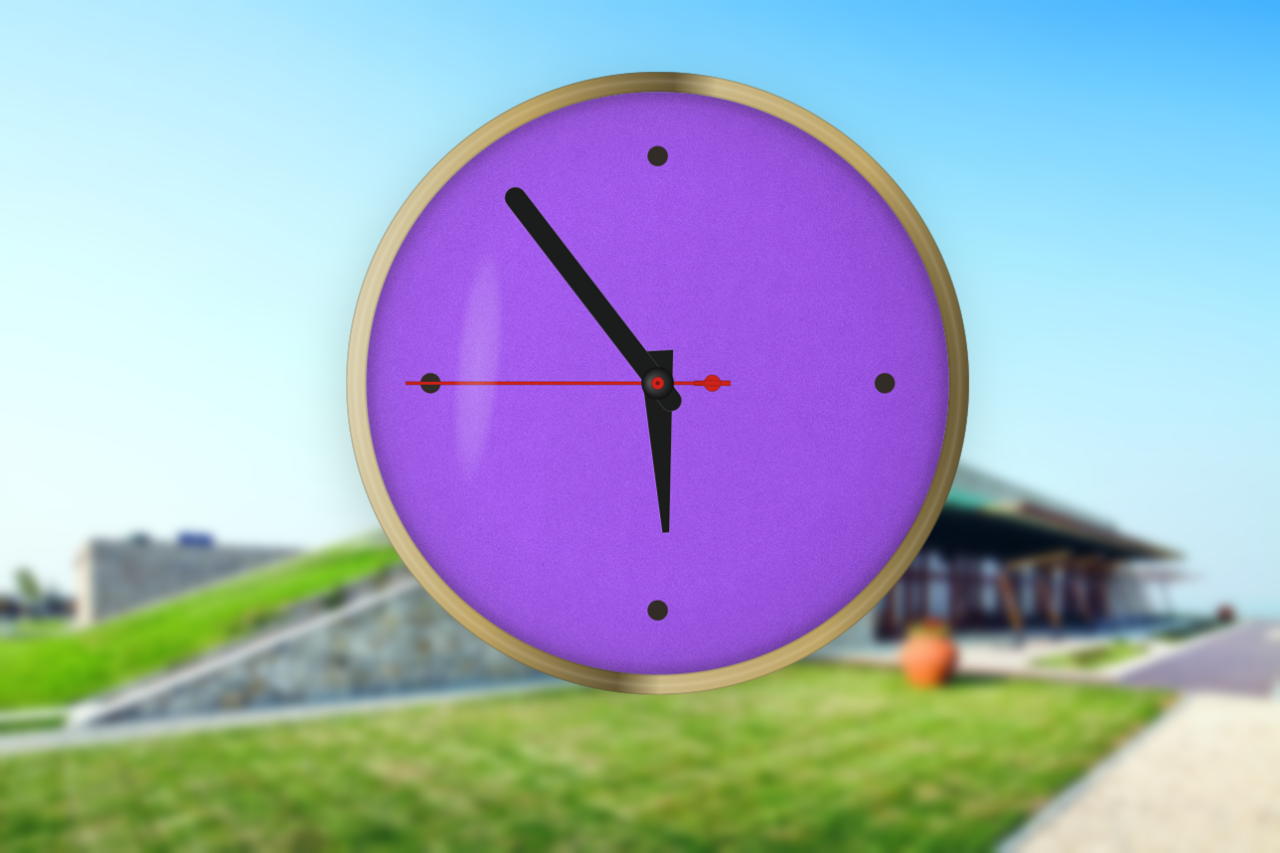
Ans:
**5:53:45**
